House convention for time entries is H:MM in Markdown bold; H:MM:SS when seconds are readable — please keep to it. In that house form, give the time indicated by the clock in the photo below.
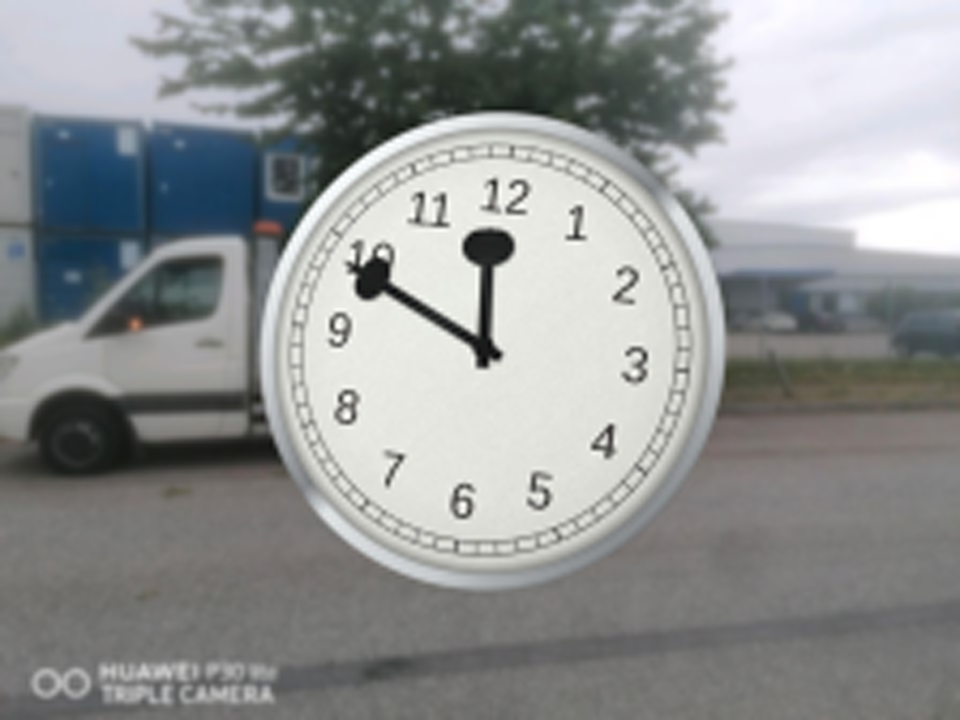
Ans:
**11:49**
